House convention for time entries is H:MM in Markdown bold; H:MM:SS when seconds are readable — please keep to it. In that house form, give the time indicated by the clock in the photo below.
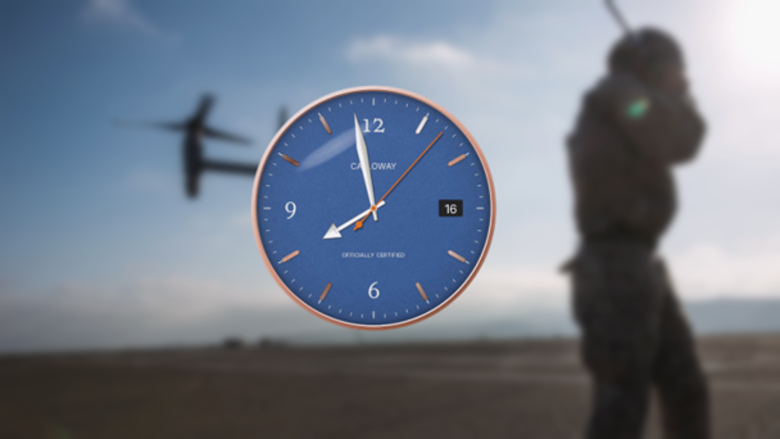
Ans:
**7:58:07**
